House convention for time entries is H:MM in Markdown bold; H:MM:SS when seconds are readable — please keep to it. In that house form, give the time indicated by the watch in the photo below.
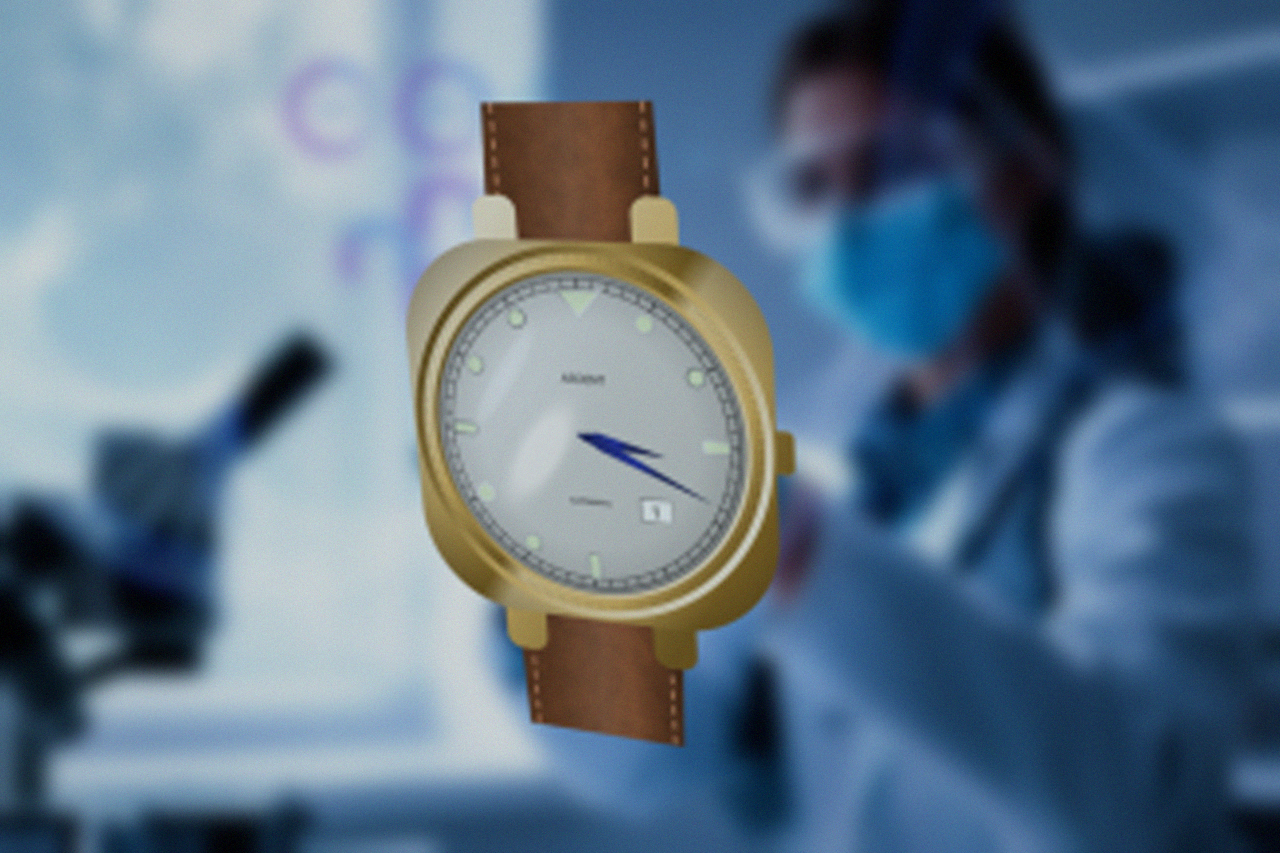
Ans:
**3:19**
